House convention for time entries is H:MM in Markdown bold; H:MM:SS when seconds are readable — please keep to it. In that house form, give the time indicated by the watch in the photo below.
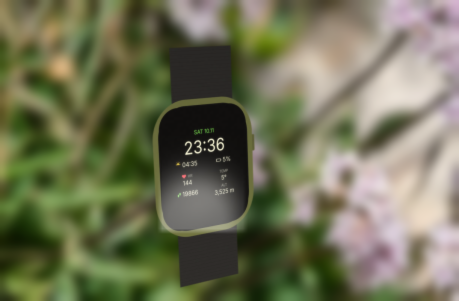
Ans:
**23:36**
